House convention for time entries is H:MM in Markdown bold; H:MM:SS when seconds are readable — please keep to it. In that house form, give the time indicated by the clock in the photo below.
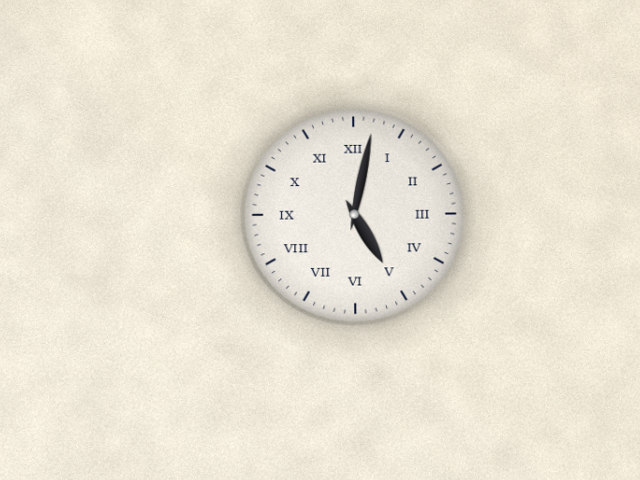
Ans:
**5:02**
